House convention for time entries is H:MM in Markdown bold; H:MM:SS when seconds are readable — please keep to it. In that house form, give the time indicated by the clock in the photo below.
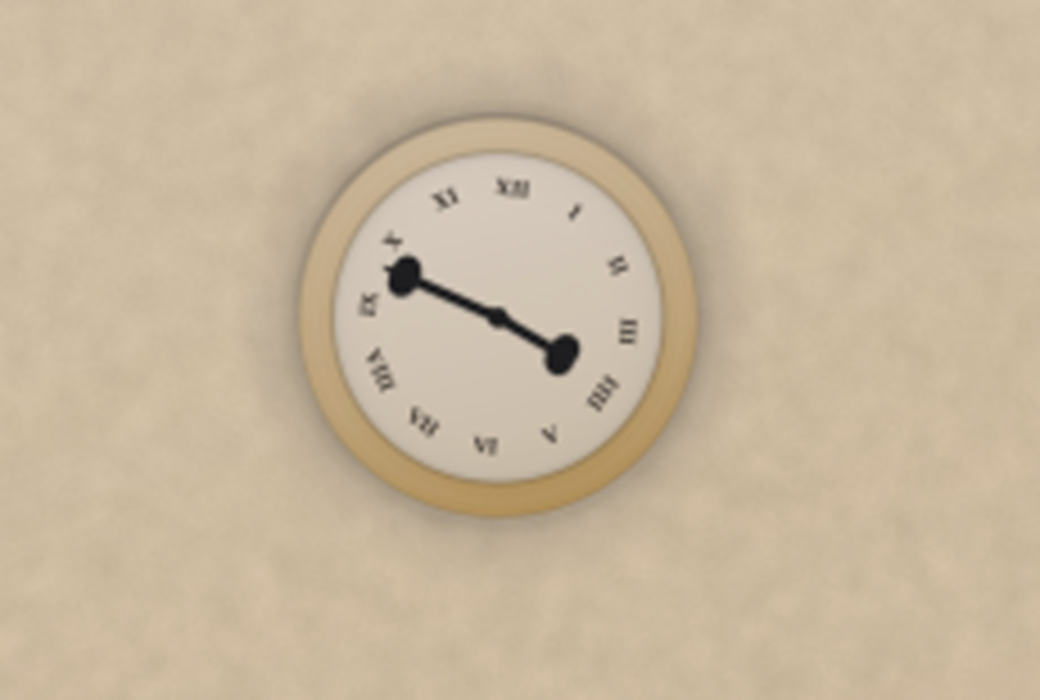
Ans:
**3:48**
